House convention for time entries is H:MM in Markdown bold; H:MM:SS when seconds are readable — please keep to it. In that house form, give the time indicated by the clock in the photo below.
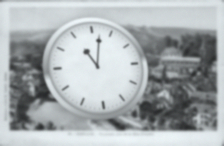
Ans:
**11:02**
